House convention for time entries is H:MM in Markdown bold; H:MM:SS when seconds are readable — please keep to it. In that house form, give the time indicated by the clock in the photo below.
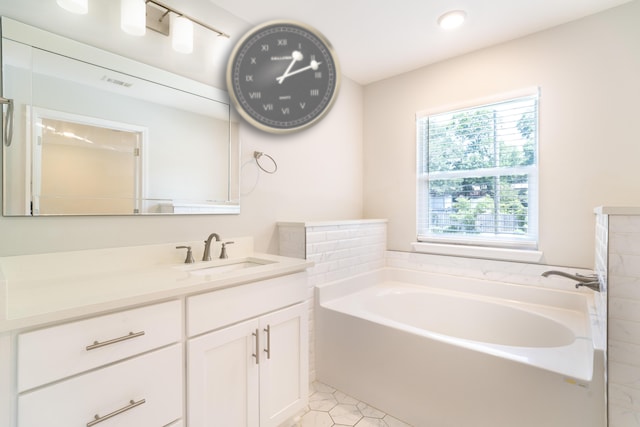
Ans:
**1:12**
